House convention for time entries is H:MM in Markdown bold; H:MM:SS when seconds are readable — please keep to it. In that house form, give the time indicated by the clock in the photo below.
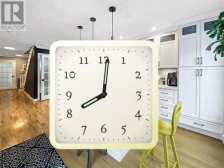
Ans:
**8:01**
